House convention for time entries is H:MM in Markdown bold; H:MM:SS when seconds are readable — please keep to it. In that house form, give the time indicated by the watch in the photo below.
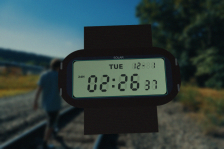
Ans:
**2:26:37**
